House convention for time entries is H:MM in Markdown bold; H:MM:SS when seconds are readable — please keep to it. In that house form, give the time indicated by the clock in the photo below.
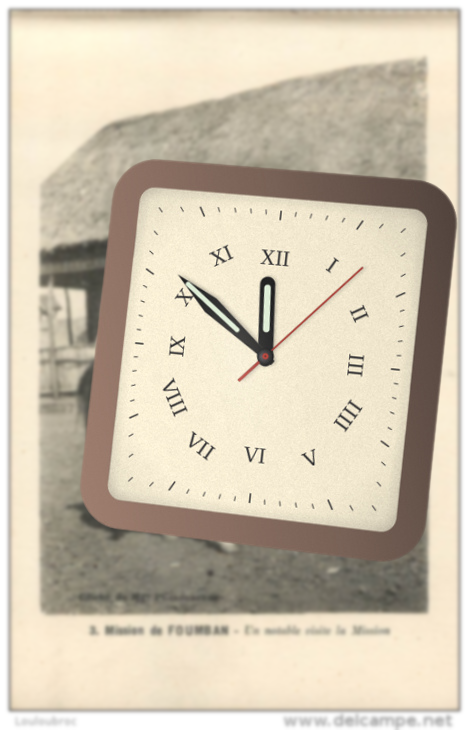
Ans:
**11:51:07**
